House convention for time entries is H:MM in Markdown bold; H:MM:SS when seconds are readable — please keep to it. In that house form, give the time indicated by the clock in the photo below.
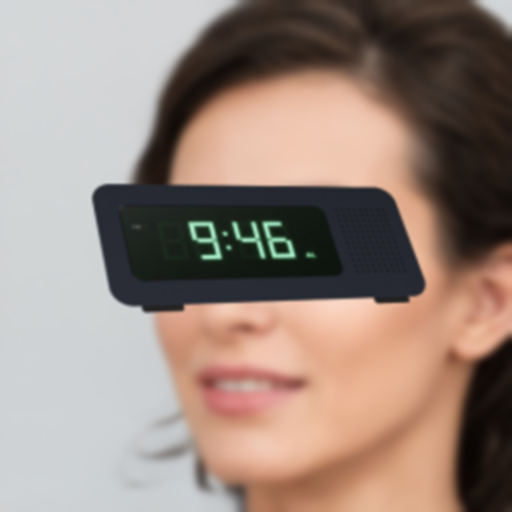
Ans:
**9:46**
